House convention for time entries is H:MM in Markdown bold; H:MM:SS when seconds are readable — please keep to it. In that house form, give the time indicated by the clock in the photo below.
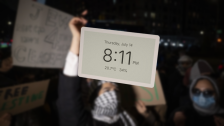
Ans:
**8:11**
